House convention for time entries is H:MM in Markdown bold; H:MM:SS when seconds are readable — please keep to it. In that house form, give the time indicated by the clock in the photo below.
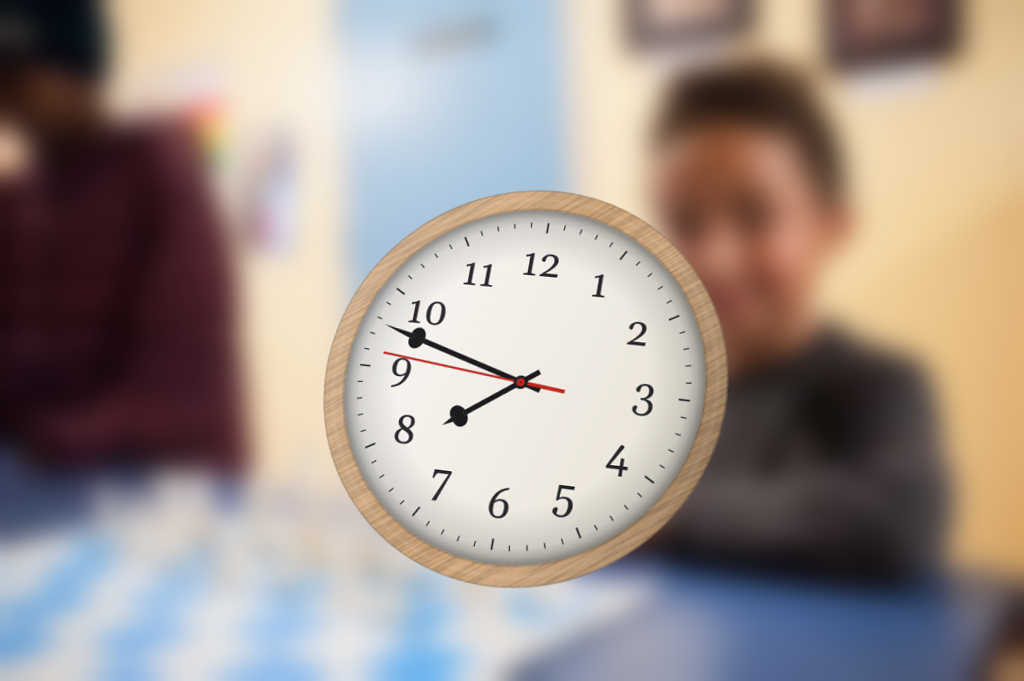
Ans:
**7:47:46**
